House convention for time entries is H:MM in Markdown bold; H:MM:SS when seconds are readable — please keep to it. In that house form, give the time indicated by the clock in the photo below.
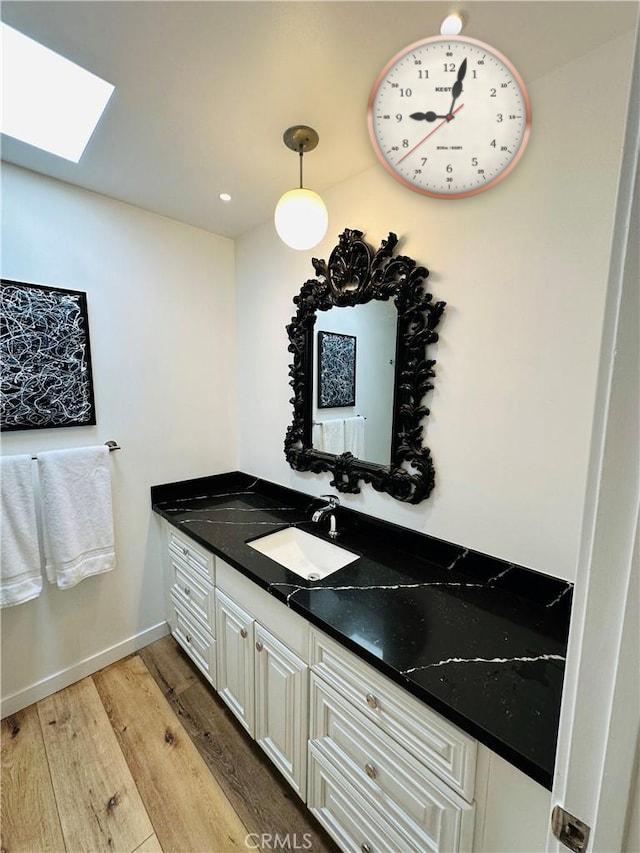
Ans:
**9:02:38**
